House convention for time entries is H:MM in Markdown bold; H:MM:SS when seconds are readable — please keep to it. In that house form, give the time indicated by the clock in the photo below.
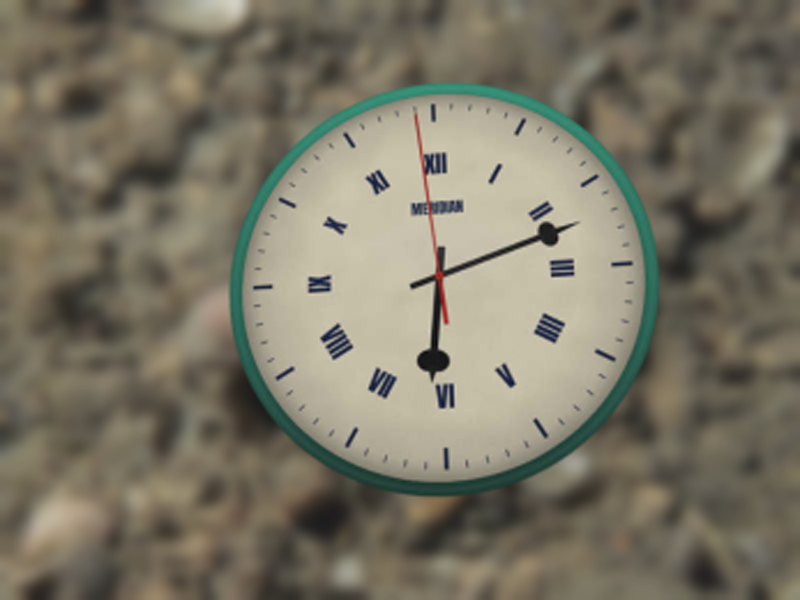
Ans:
**6:11:59**
